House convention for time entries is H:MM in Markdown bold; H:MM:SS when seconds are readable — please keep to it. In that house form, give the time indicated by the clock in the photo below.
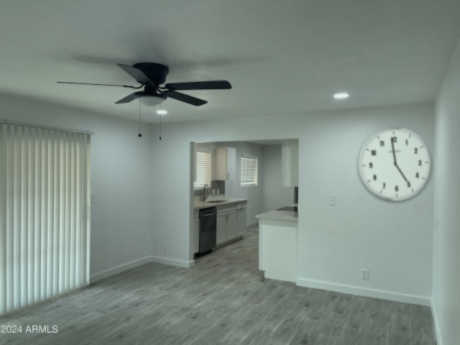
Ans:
**4:59**
